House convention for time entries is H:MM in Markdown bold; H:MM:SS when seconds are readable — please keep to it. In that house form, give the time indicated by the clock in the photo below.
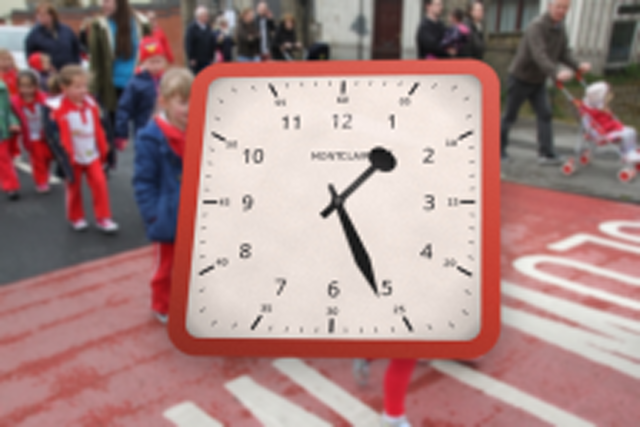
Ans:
**1:26**
